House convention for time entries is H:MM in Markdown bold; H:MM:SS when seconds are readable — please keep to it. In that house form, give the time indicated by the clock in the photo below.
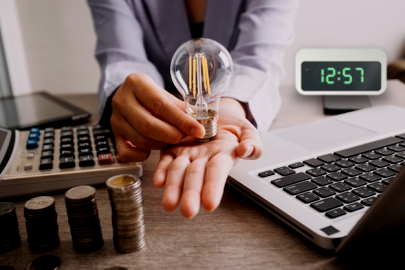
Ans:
**12:57**
